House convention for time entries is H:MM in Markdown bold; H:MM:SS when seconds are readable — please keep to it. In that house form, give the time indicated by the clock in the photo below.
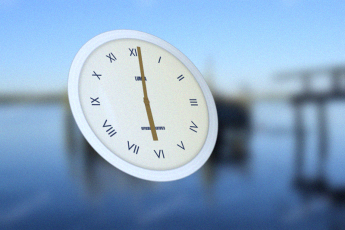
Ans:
**6:01**
